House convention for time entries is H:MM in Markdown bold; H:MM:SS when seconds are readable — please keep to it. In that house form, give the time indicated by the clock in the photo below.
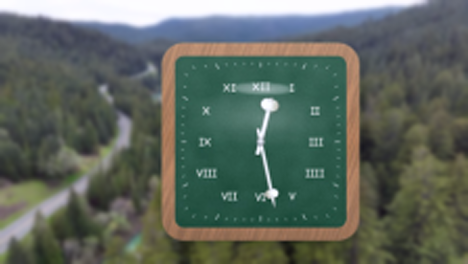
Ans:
**12:28**
